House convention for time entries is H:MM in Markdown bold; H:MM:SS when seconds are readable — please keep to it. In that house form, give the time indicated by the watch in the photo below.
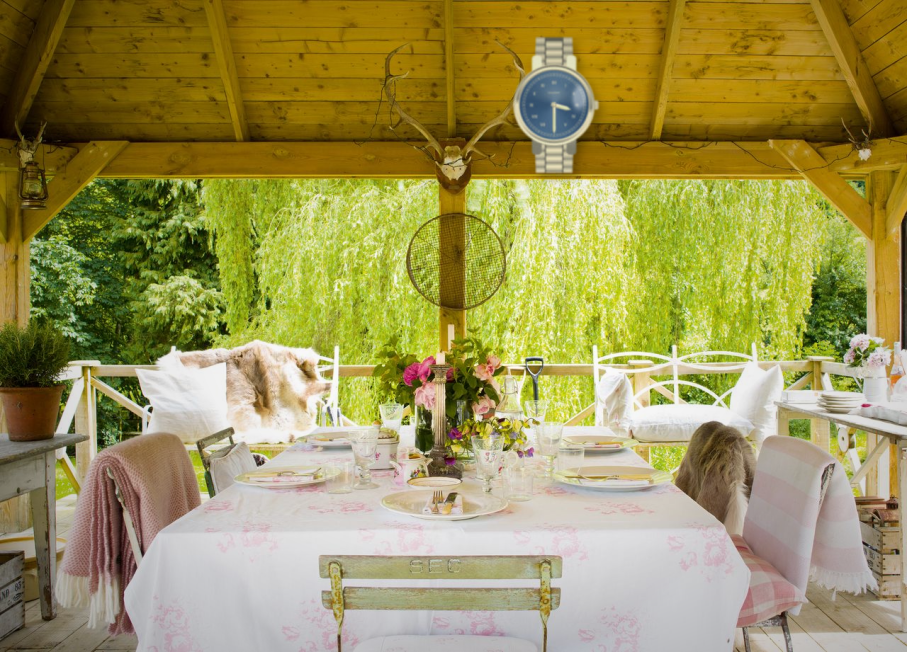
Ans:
**3:30**
